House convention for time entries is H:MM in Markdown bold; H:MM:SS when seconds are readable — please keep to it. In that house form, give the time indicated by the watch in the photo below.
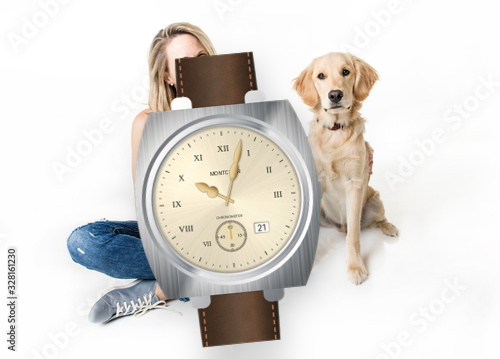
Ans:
**10:03**
